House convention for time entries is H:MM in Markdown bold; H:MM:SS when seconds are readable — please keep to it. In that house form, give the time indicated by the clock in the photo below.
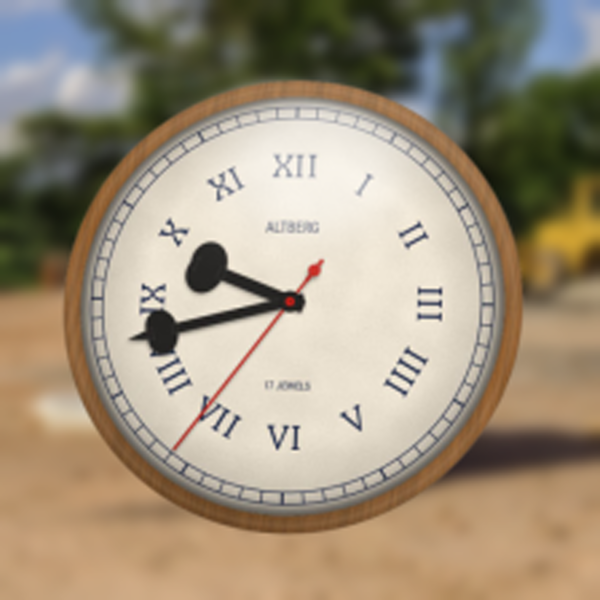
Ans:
**9:42:36**
